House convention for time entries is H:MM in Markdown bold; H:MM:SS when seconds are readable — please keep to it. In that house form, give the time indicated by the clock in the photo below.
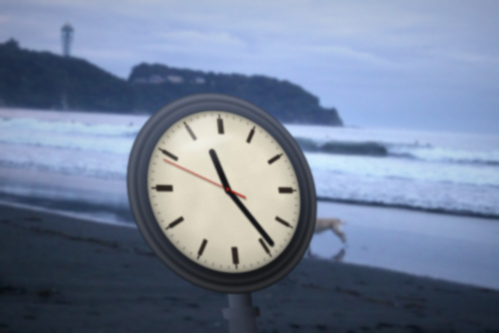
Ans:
**11:23:49**
